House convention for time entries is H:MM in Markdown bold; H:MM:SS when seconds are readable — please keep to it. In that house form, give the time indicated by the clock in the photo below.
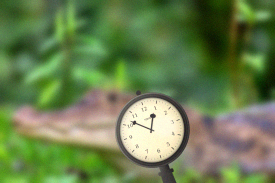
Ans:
**12:52**
